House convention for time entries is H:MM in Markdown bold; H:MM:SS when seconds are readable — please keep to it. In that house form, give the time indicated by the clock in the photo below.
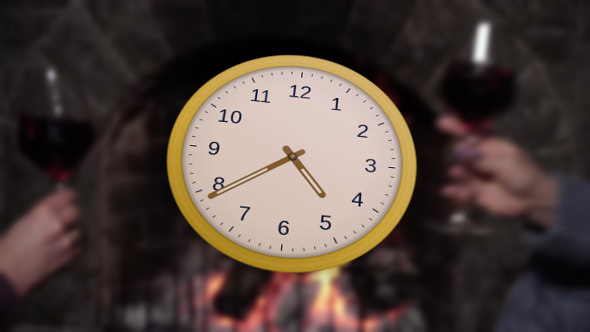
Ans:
**4:39**
